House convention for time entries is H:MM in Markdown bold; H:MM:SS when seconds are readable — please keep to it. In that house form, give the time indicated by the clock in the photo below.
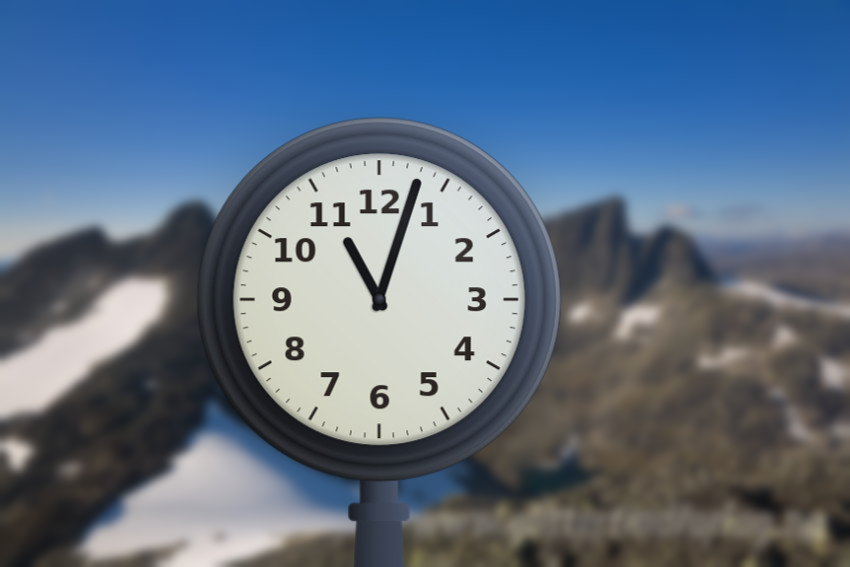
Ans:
**11:03**
